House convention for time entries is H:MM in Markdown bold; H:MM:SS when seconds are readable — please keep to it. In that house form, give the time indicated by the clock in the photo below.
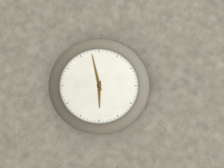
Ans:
**5:58**
